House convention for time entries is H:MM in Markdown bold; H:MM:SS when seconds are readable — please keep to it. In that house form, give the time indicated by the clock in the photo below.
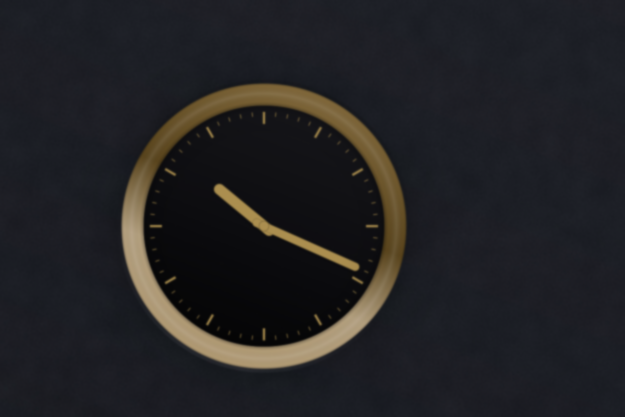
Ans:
**10:19**
